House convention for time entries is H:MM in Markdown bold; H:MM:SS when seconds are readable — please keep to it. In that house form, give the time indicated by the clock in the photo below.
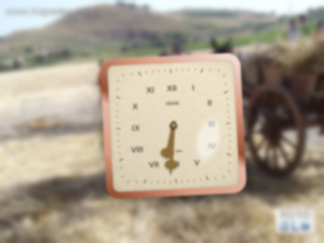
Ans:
**6:31**
